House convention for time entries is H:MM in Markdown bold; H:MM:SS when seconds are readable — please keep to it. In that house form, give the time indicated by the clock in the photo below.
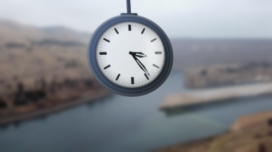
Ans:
**3:24**
